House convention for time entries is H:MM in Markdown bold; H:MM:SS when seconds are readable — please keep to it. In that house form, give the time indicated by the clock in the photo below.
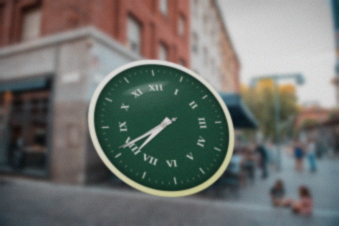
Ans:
**7:40:41**
